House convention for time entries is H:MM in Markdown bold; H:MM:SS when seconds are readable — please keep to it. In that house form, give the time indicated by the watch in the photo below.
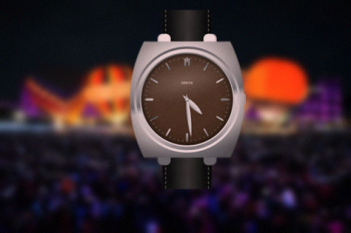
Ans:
**4:29**
